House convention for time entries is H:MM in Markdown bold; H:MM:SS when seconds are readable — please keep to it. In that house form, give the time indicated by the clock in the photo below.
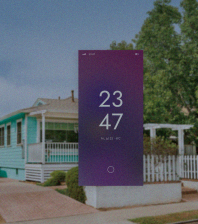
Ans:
**23:47**
